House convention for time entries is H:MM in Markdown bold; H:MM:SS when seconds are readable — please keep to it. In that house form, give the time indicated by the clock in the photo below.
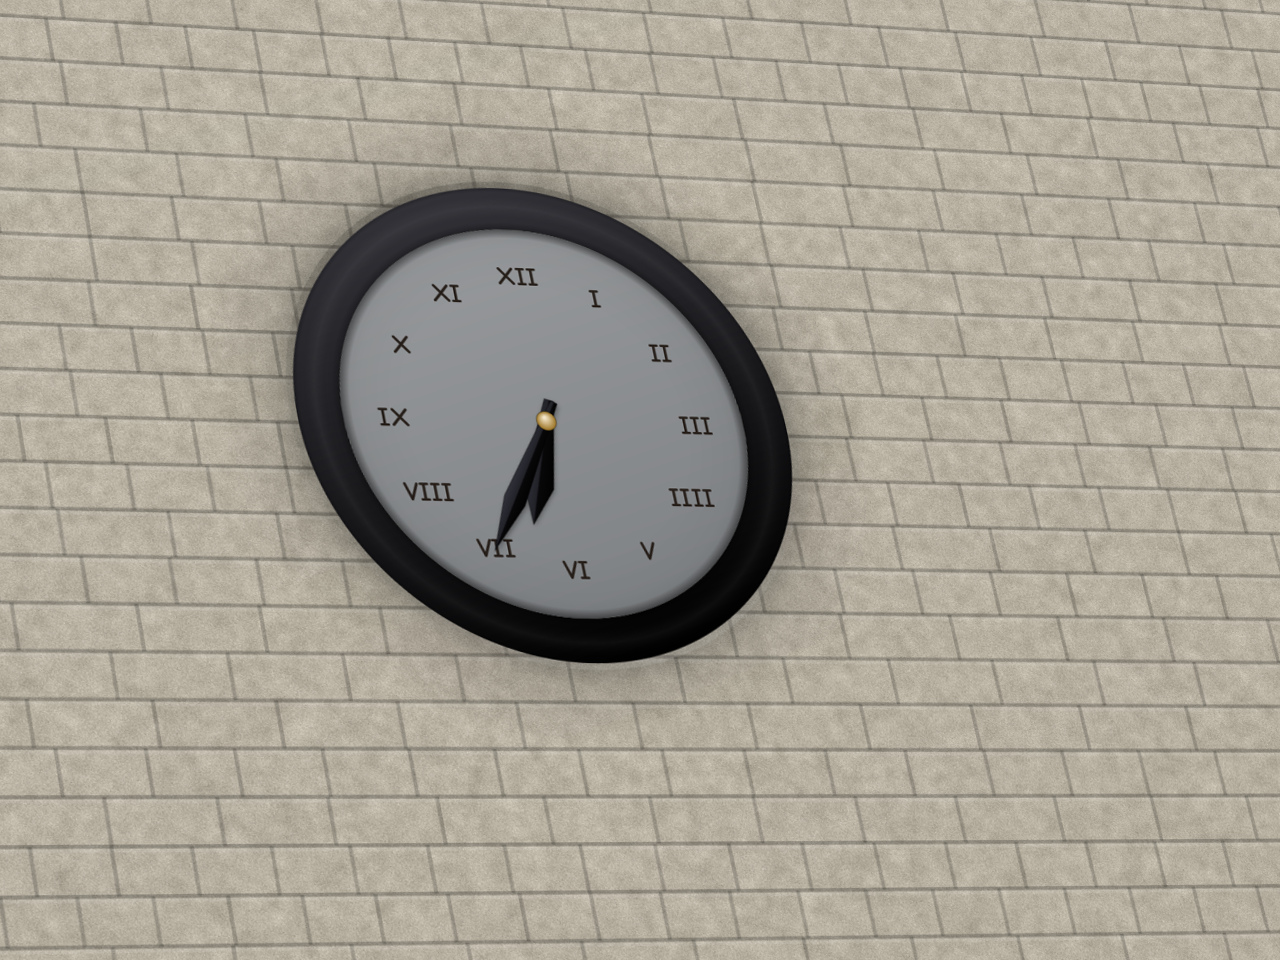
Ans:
**6:35**
